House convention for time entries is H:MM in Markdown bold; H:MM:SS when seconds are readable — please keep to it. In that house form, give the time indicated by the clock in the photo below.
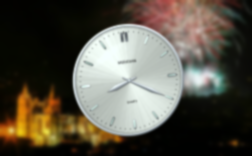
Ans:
**8:20**
